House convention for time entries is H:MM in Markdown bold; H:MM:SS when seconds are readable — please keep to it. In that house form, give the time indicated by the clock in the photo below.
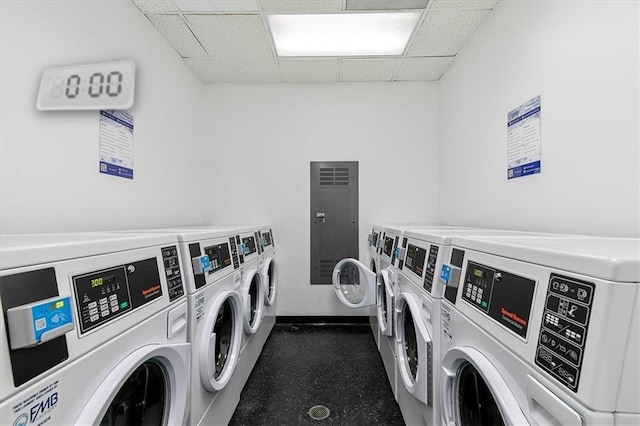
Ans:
**0:00**
